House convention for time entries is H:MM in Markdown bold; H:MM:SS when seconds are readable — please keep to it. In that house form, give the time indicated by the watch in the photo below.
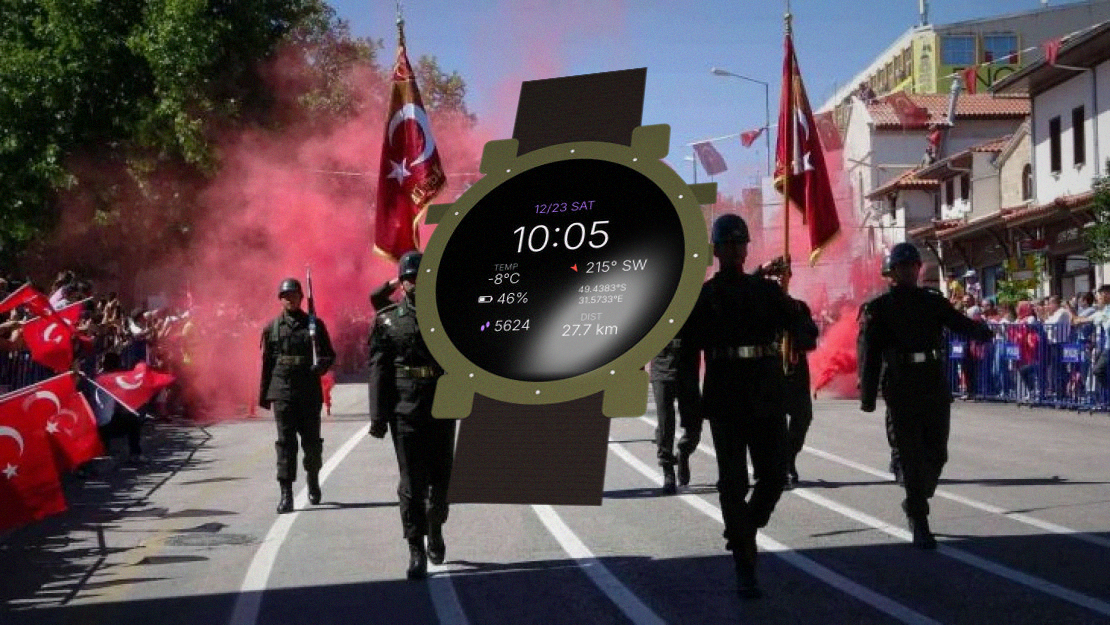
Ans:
**10:05**
